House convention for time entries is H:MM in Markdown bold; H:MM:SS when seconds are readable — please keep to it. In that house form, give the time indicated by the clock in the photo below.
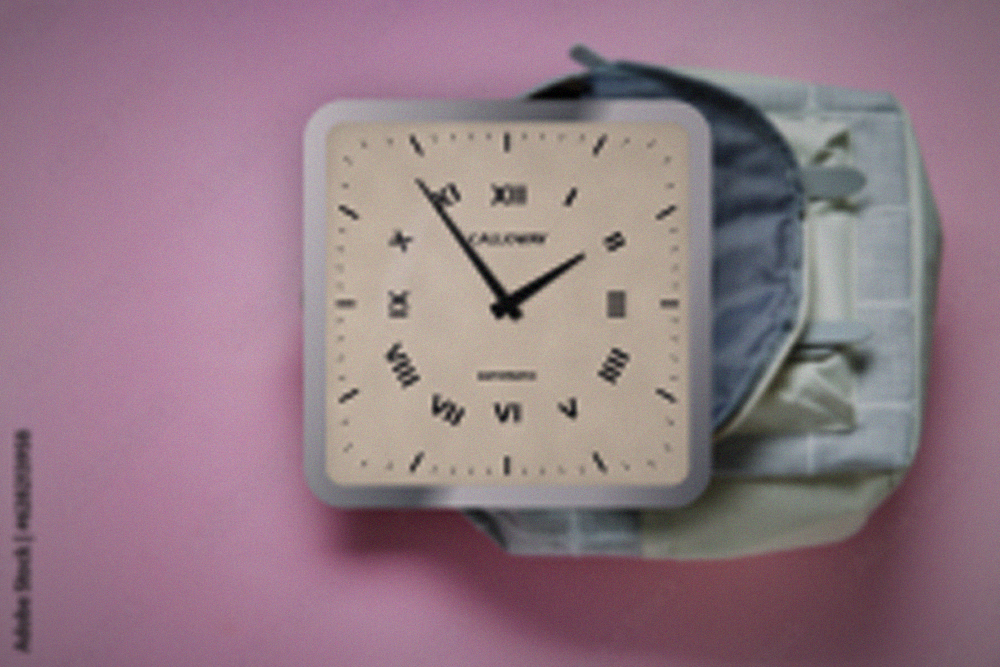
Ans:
**1:54**
